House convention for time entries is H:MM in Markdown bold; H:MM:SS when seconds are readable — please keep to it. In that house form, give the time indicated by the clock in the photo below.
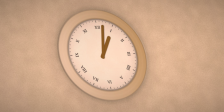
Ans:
**1:02**
